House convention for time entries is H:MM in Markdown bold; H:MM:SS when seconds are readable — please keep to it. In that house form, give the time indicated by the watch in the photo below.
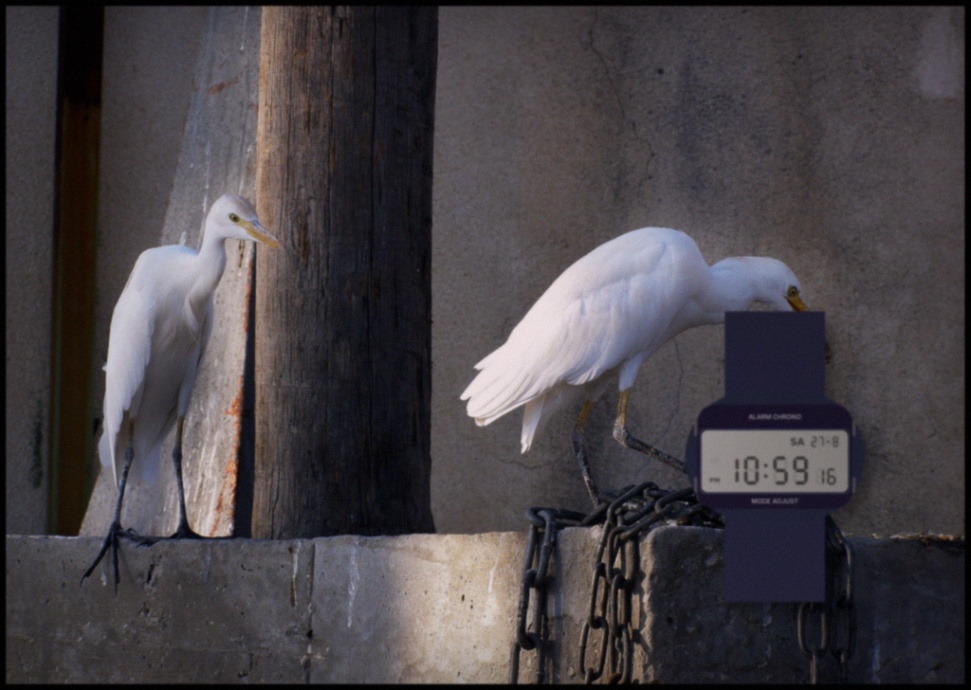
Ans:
**10:59:16**
